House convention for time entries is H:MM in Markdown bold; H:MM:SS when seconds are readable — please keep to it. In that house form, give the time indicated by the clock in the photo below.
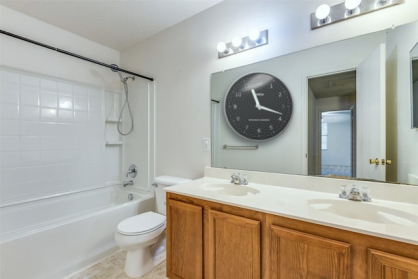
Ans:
**11:18**
